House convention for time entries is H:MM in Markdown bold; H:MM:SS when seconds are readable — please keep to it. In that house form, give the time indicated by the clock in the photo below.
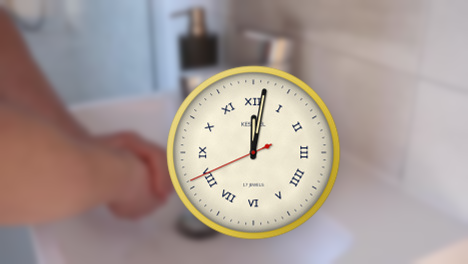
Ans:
**12:01:41**
